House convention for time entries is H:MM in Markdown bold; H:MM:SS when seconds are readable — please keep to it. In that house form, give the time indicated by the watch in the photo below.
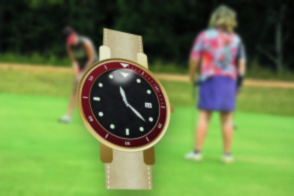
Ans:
**11:22**
